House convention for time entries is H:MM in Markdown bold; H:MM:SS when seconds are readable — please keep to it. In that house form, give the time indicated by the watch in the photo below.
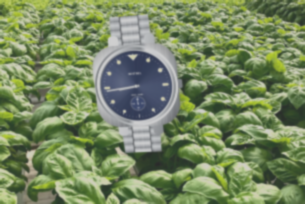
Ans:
**8:44**
